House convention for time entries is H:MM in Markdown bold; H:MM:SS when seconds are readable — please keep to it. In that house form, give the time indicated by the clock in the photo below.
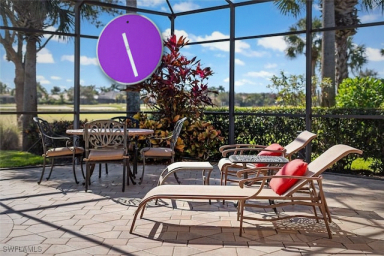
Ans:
**11:27**
